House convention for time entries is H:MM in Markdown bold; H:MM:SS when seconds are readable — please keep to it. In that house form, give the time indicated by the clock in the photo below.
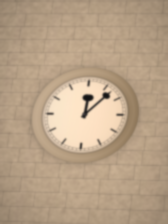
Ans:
**12:07**
